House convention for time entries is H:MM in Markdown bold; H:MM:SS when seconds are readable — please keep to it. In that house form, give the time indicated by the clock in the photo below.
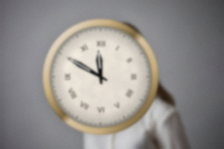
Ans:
**11:50**
